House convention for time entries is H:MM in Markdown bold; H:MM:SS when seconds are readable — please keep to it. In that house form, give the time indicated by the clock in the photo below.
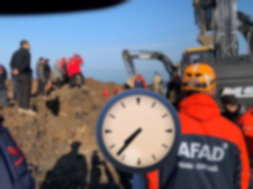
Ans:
**7:37**
